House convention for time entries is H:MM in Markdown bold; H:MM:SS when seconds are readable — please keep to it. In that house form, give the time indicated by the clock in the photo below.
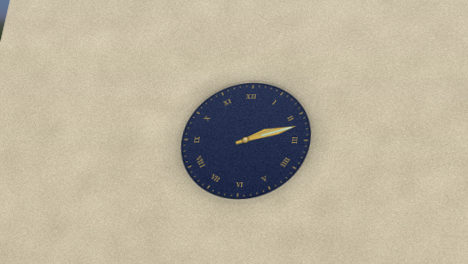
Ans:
**2:12**
